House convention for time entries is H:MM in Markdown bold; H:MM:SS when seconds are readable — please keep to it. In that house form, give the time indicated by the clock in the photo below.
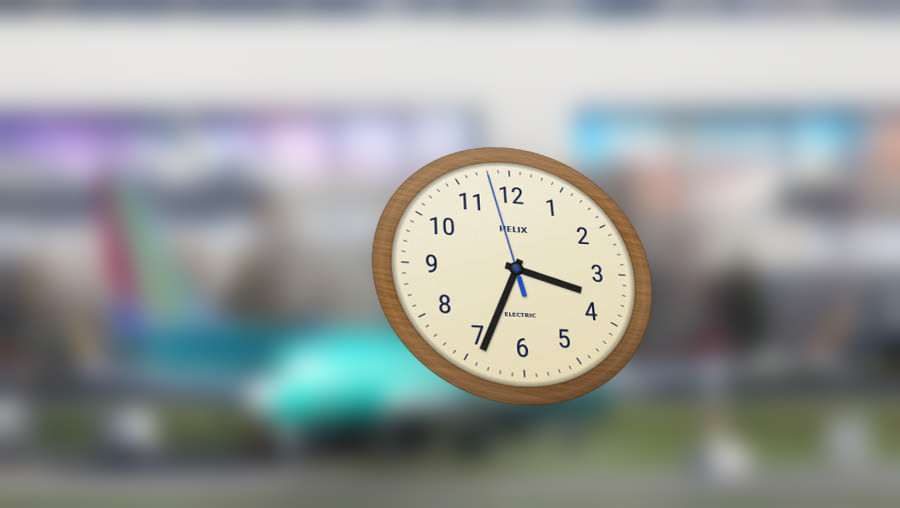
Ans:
**3:33:58**
